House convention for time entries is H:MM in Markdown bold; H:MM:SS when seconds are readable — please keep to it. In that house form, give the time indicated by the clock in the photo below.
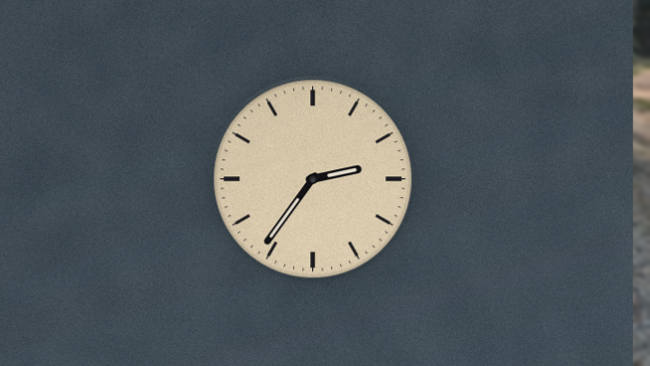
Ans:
**2:36**
